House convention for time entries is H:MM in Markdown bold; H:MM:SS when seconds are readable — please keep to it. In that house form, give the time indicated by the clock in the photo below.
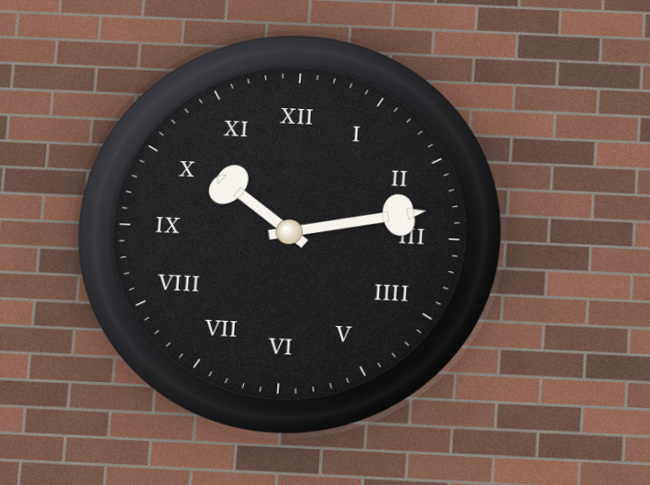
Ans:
**10:13**
